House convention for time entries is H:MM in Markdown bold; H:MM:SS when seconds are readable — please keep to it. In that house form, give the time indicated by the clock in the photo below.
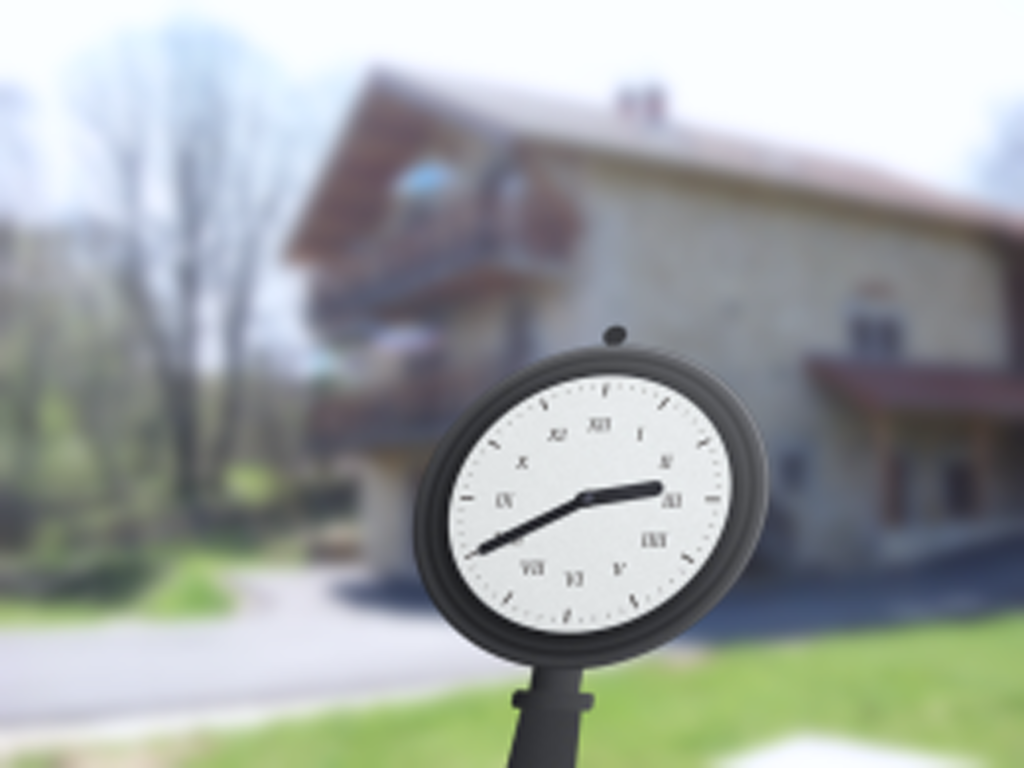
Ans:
**2:40**
